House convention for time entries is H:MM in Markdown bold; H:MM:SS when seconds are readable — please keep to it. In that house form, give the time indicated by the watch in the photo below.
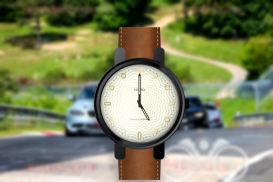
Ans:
**5:00**
